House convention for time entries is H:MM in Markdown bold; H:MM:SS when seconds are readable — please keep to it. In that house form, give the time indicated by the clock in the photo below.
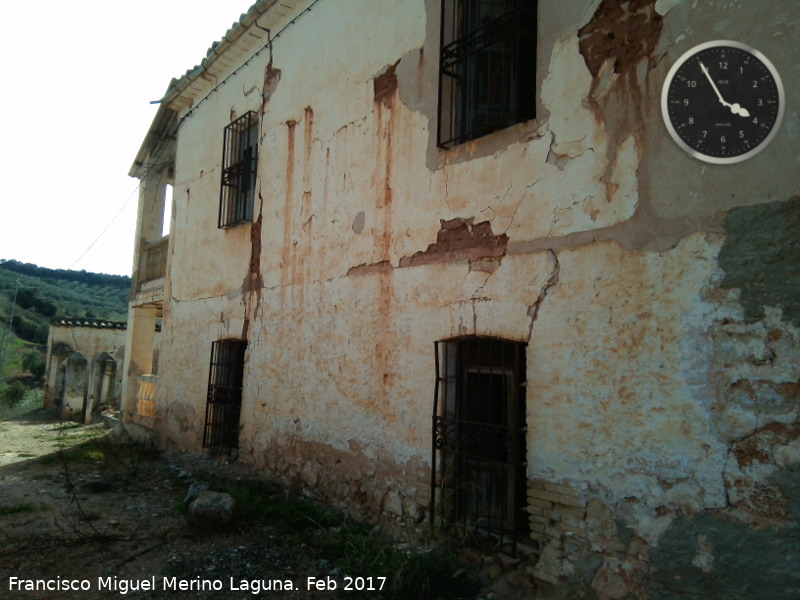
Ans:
**3:55**
